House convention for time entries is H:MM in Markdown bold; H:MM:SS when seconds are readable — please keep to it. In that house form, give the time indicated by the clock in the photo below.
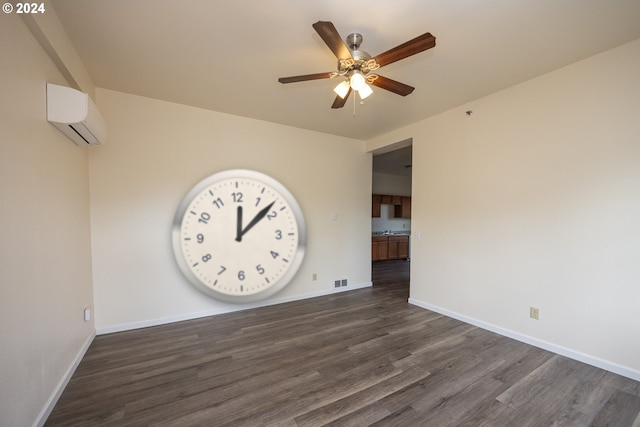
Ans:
**12:08**
